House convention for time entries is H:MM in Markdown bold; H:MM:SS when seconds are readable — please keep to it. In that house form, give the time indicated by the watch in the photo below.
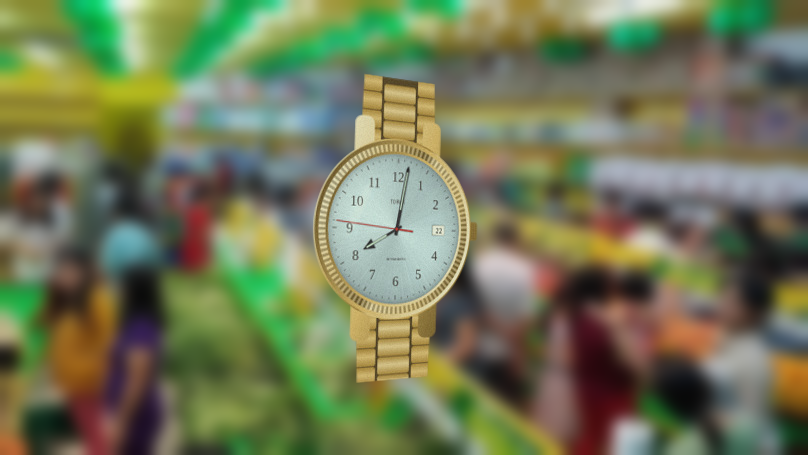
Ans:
**8:01:46**
